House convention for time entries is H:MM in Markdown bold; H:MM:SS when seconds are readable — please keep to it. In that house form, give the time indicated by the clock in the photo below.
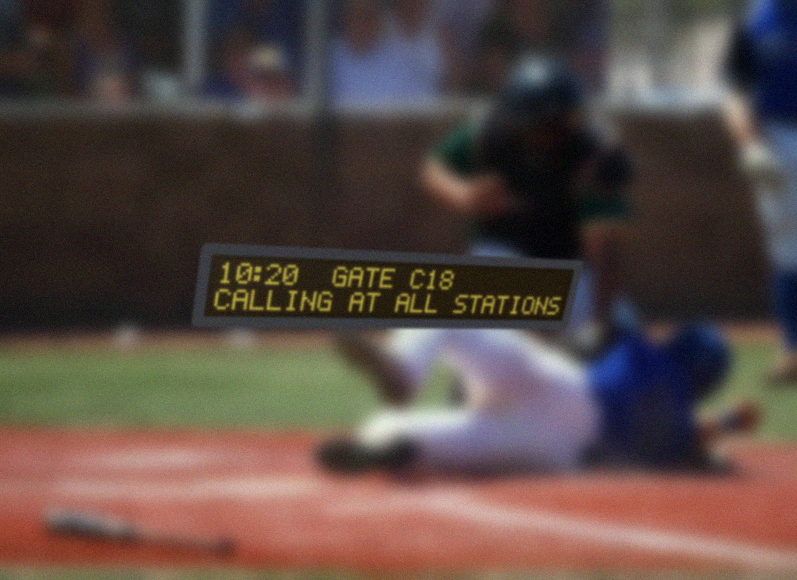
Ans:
**10:20**
